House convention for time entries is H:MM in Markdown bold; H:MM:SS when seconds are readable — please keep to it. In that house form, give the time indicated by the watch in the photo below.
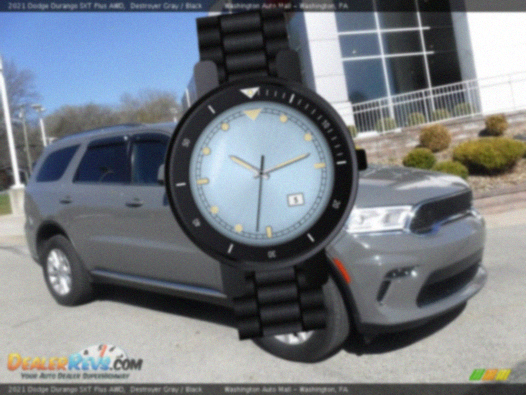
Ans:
**10:12:32**
